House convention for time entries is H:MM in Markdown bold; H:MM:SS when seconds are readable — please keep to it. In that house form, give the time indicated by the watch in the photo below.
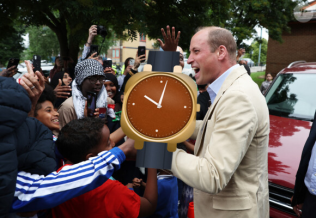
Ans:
**10:02**
